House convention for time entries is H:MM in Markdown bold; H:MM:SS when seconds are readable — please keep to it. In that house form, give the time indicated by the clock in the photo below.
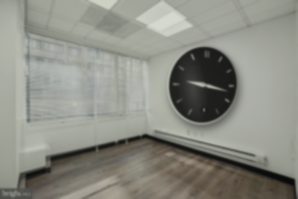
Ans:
**9:17**
